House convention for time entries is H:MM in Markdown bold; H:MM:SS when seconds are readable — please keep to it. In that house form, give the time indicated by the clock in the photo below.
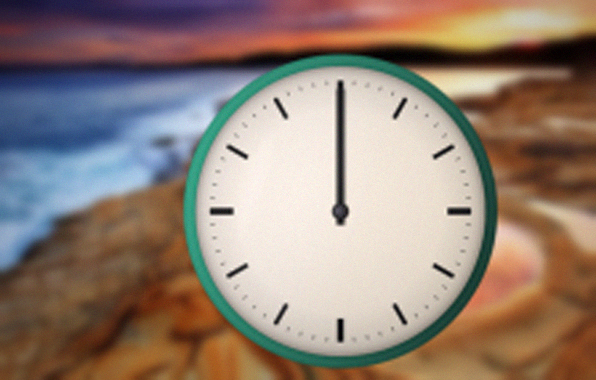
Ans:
**12:00**
